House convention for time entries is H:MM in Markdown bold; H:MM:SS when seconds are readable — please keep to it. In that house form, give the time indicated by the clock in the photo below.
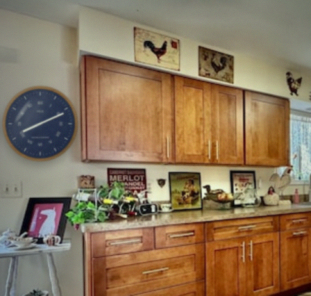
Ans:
**8:11**
